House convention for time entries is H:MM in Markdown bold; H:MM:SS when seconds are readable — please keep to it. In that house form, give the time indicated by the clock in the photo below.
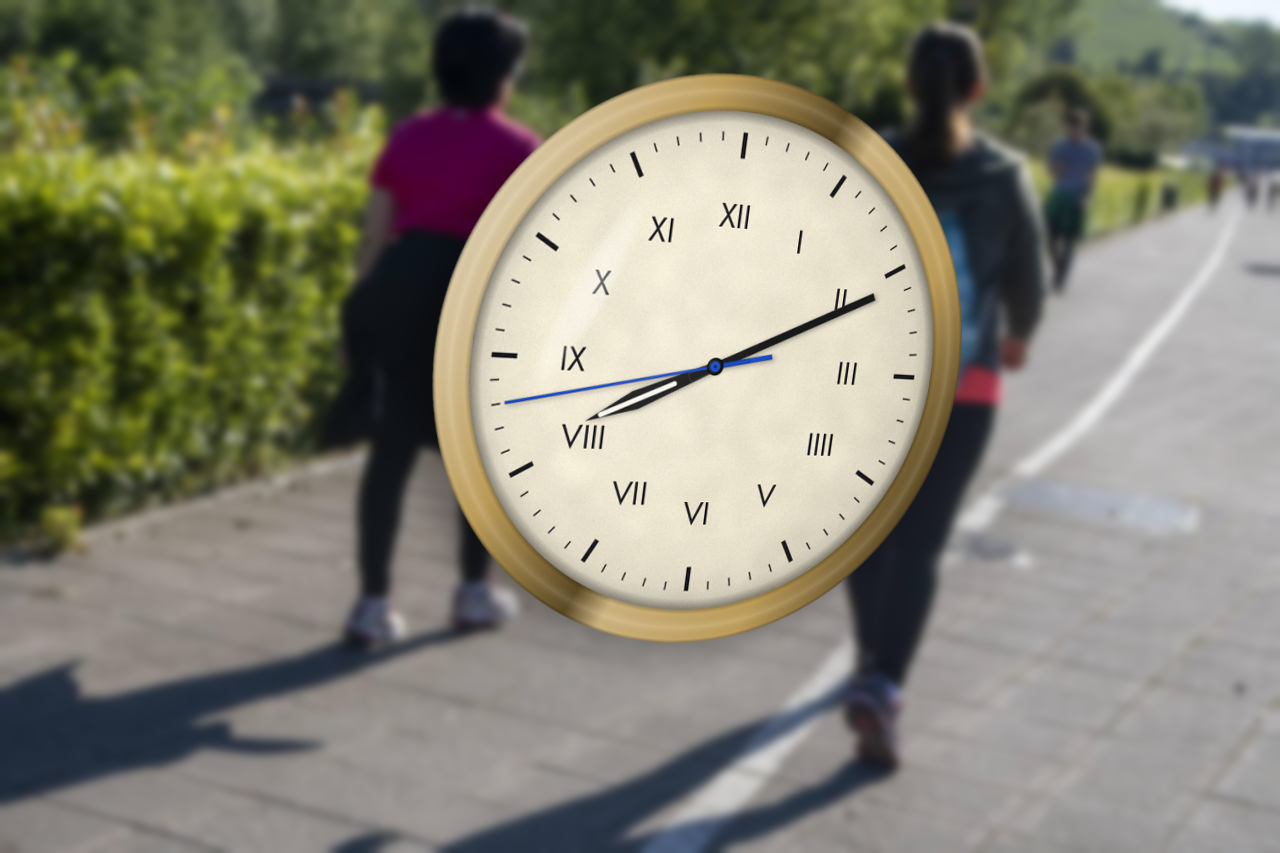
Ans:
**8:10:43**
